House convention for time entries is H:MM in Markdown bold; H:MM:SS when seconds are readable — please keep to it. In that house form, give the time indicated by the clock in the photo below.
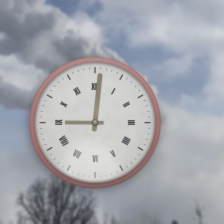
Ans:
**9:01**
